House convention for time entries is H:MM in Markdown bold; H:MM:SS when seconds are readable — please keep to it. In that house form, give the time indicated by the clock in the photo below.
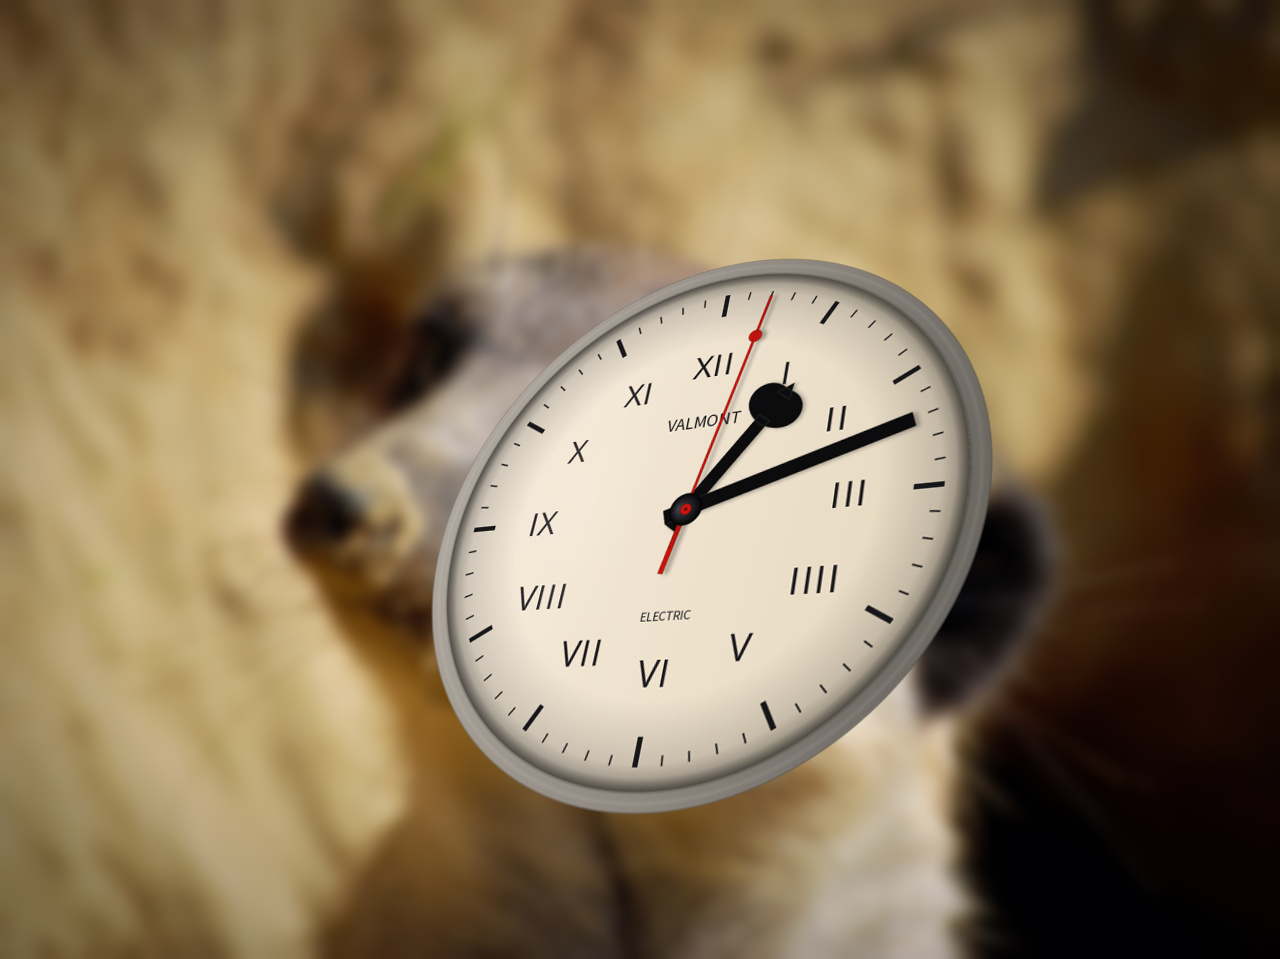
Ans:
**1:12:02**
